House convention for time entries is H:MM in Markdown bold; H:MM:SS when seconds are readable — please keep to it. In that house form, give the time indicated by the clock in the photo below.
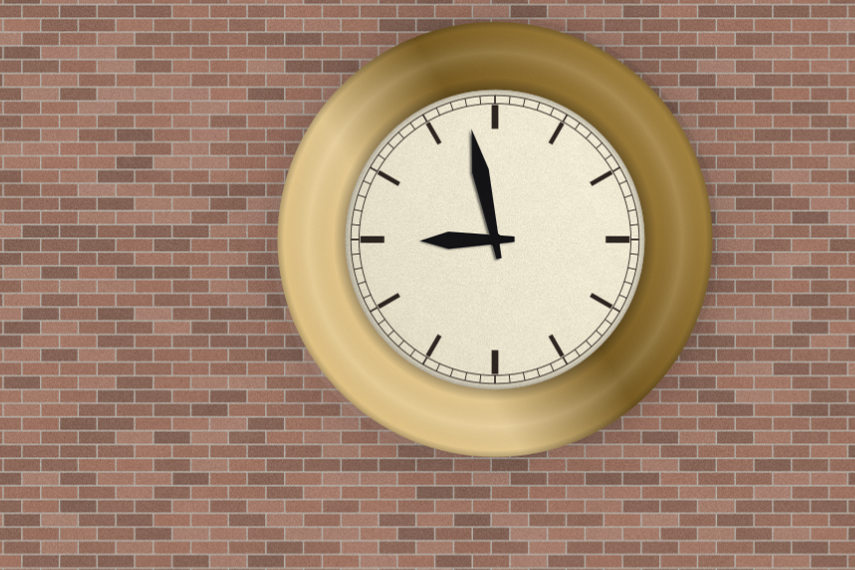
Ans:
**8:58**
